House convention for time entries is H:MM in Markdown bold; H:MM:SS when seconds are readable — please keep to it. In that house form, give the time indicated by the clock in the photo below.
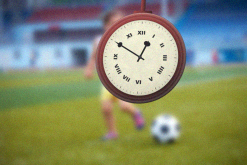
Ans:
**12:50**
